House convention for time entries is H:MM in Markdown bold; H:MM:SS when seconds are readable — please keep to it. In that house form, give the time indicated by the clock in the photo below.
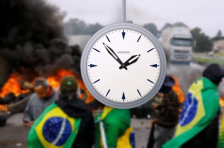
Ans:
**1:53**
